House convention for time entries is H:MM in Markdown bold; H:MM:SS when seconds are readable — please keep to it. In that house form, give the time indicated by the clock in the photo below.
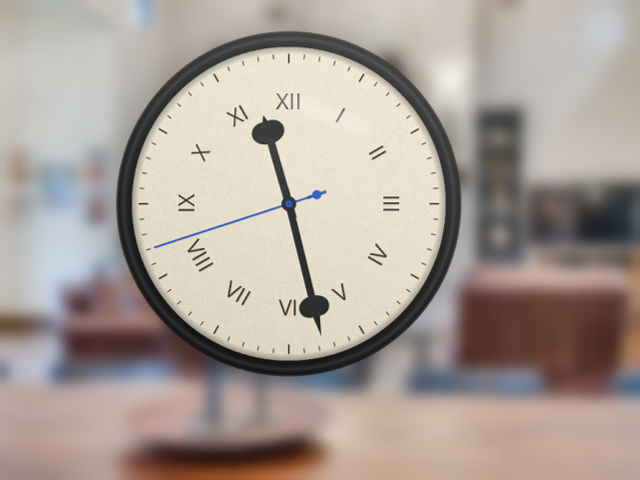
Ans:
**11:27:42**
